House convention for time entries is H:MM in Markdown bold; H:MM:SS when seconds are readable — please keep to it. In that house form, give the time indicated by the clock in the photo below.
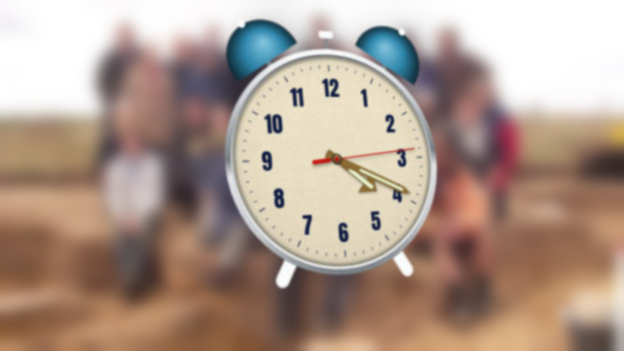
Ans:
**4:19:14**
